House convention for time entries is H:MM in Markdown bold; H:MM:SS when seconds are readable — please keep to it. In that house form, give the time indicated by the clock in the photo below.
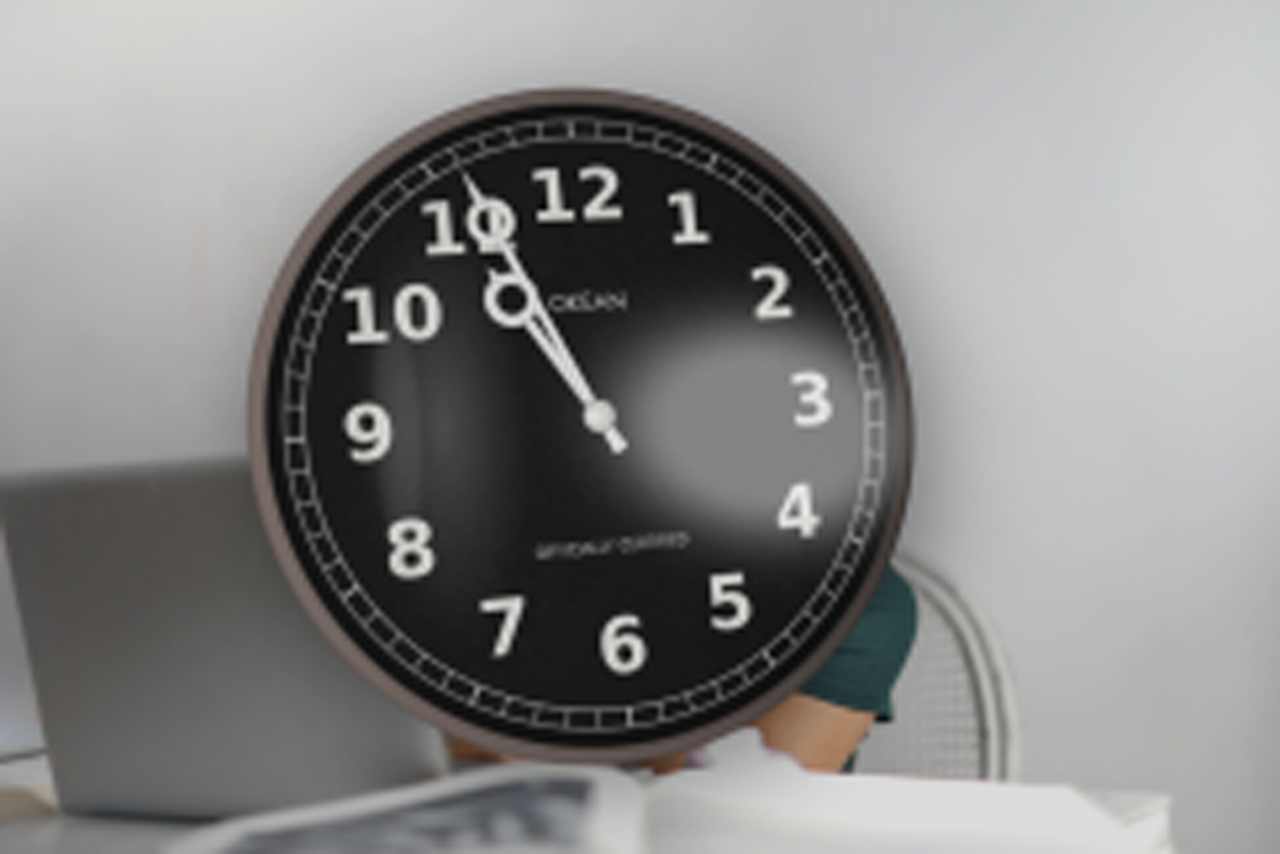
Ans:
**10:56**
